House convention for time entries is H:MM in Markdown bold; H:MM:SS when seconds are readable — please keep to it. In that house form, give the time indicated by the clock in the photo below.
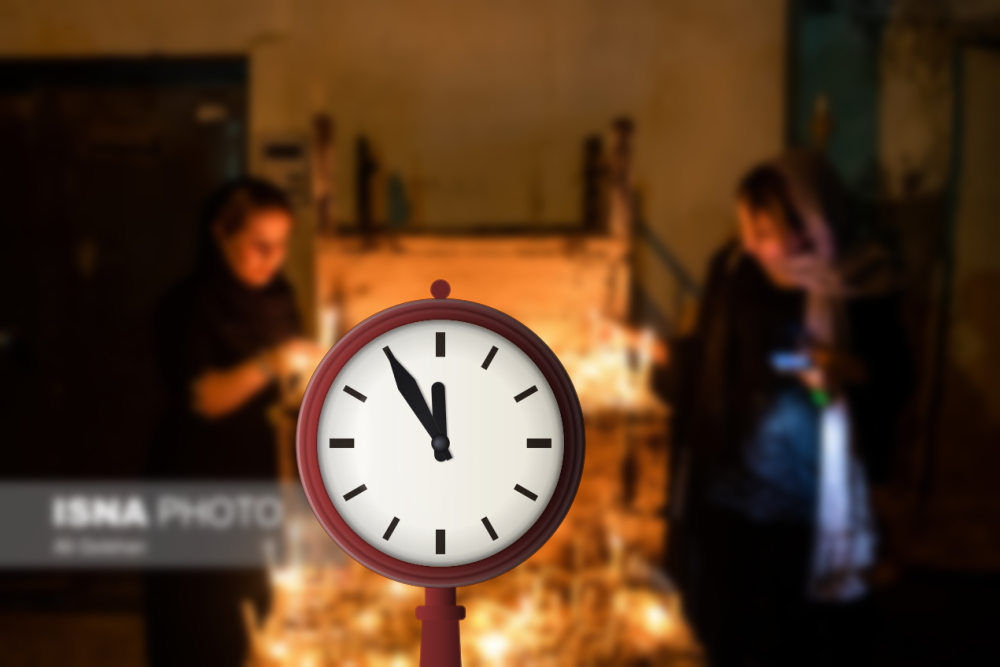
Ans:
**11:55**
